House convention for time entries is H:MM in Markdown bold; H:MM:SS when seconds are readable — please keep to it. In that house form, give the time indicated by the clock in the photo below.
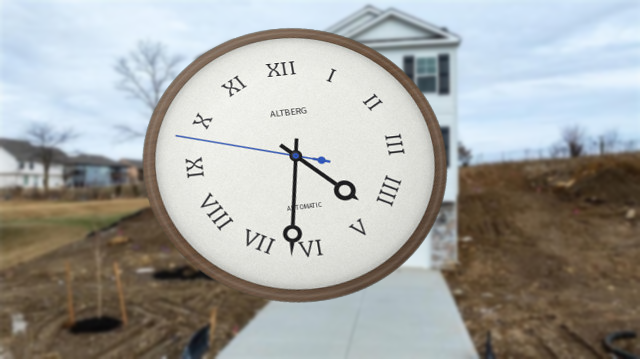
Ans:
**4:31:48**
